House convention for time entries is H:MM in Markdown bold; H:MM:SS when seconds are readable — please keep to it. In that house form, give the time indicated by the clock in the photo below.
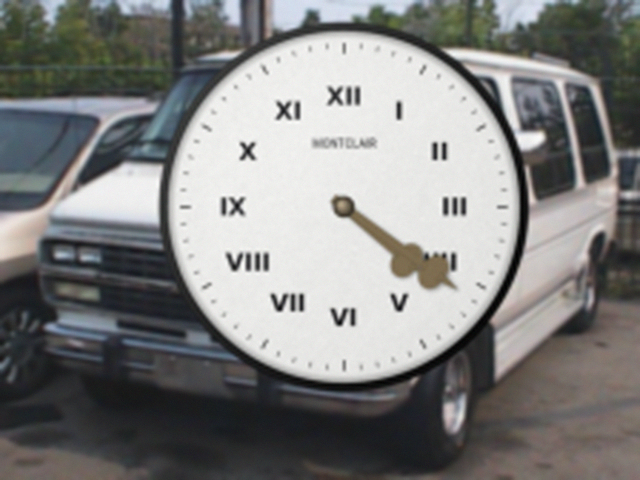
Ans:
**4:21**
